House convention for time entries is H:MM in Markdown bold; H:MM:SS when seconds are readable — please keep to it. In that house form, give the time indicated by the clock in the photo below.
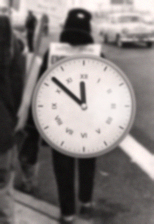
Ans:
**11:52**
